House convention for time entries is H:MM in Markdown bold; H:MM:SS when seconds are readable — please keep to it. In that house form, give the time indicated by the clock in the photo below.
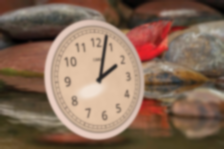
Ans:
**2:03**
